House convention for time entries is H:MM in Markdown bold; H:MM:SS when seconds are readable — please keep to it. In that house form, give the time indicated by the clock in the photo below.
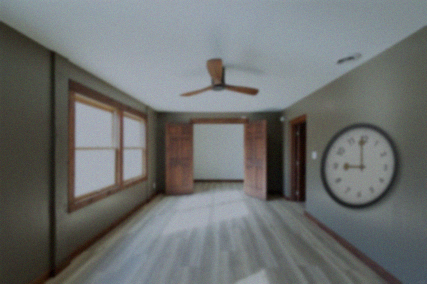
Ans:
**8:59**
